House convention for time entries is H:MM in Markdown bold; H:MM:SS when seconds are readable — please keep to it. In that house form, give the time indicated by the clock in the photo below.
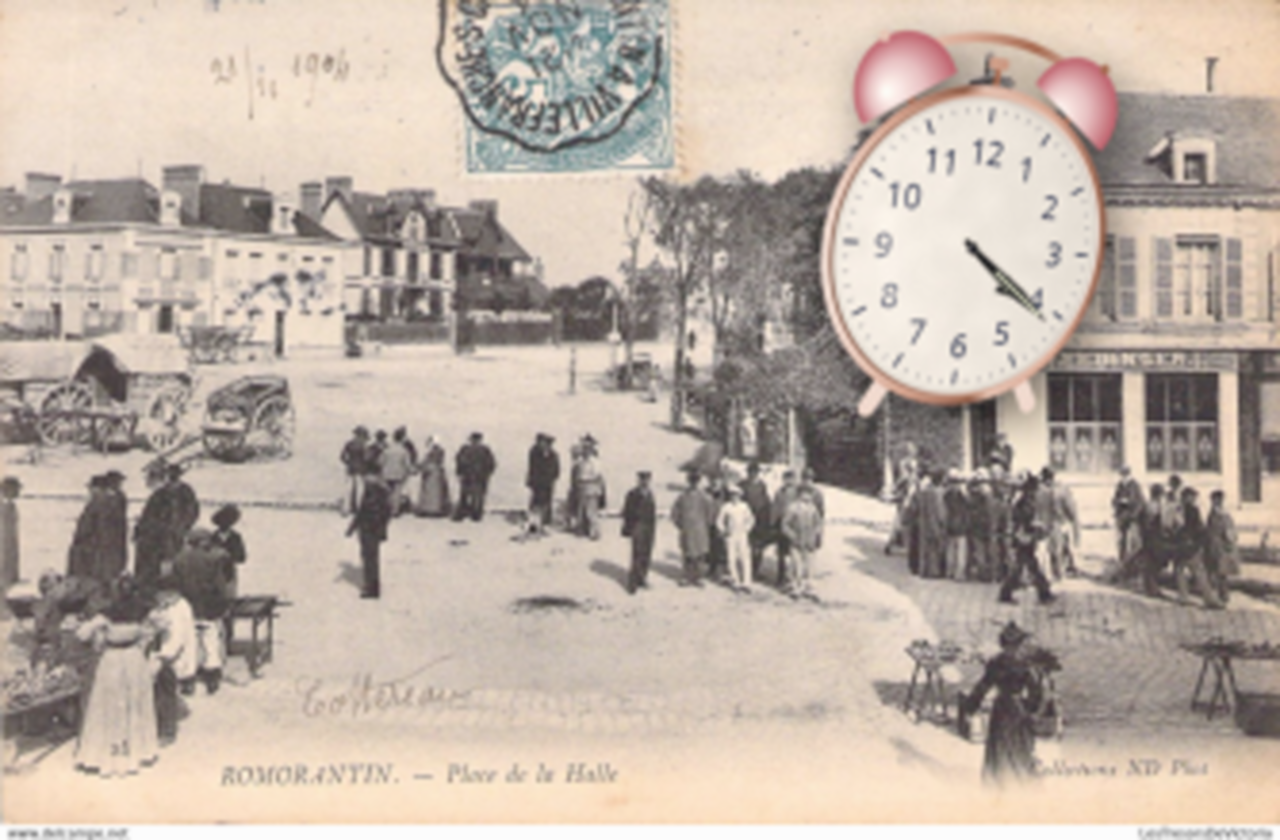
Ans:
**4:21**
